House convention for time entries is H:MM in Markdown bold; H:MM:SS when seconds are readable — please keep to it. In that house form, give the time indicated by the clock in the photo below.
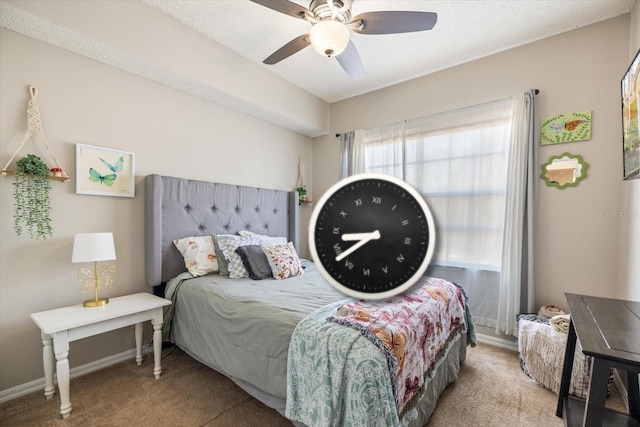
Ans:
**8:38**
